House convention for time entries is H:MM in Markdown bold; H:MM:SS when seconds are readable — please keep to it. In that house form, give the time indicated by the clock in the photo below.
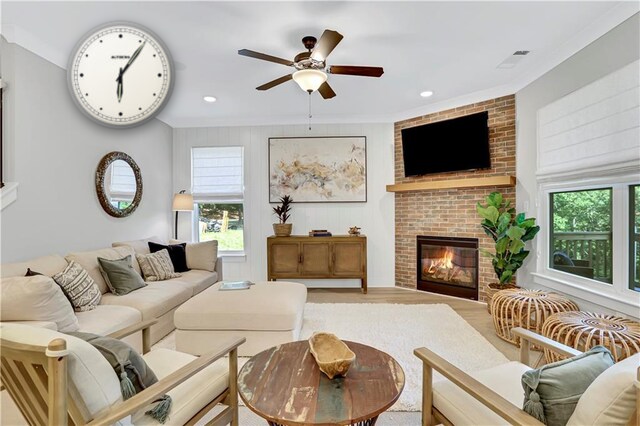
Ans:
**6:06**
